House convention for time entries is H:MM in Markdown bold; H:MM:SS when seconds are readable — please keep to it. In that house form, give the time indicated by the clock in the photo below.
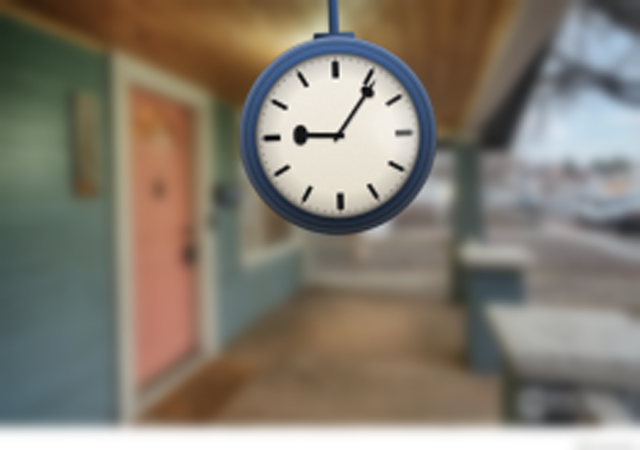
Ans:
**9:06**
